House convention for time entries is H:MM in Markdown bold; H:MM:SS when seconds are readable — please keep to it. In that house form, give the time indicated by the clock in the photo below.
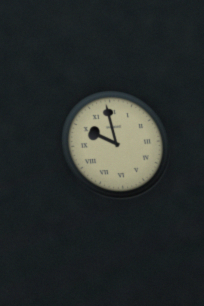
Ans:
**9:59**
